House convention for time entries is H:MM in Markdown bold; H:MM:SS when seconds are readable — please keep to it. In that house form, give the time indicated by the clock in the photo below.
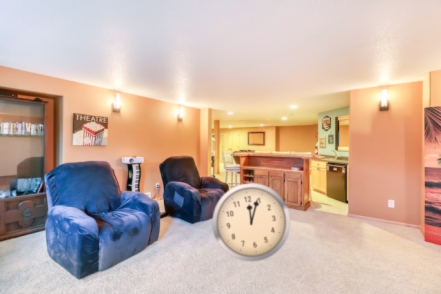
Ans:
**12:04**
